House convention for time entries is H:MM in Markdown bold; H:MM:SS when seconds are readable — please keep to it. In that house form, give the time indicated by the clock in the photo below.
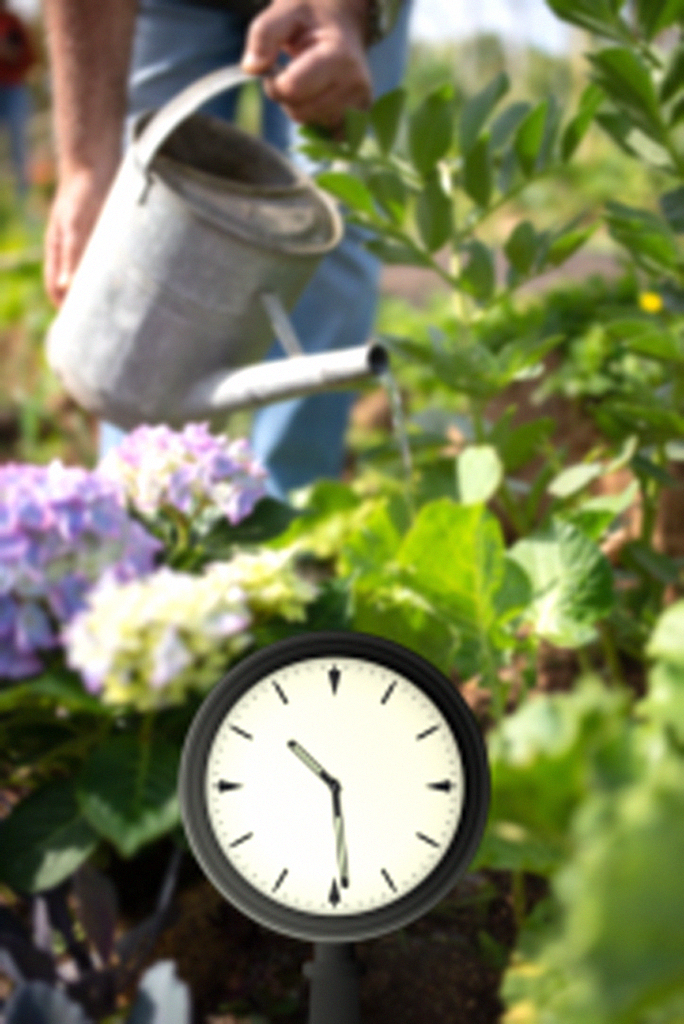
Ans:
**10:29**
